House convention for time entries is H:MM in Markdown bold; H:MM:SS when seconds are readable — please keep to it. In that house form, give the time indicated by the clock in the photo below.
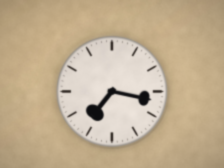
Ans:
**7:17**
